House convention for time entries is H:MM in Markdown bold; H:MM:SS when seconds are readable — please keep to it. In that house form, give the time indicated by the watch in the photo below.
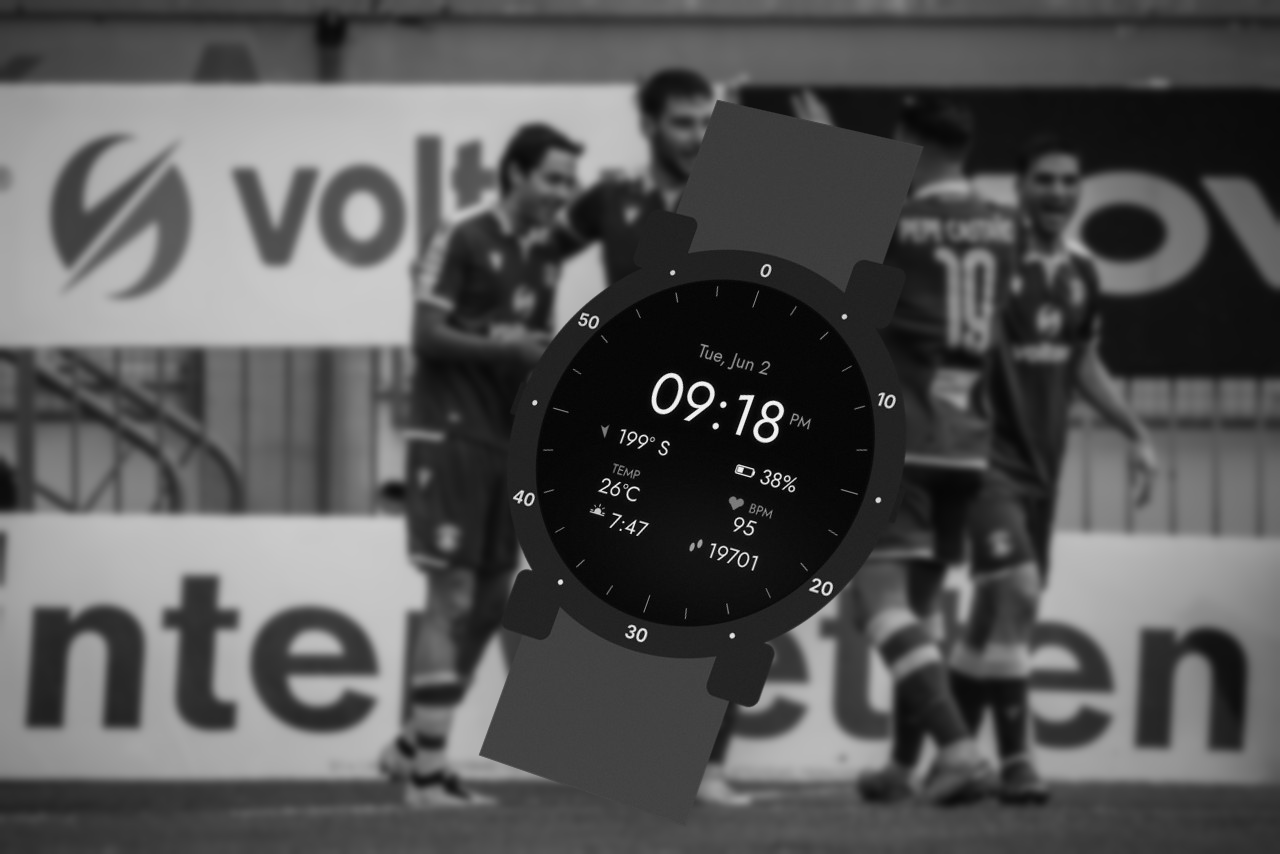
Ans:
**9:18**
